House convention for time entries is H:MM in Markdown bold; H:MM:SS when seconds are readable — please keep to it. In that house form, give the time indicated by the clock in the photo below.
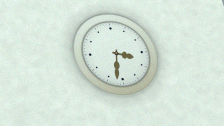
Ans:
**3:32**
